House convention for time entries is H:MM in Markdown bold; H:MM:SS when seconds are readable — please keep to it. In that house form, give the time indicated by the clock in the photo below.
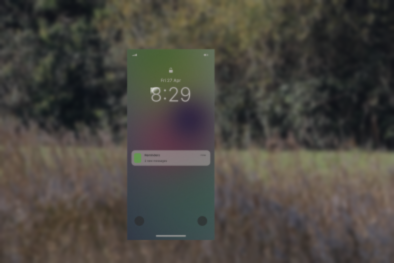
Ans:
**8:29**
